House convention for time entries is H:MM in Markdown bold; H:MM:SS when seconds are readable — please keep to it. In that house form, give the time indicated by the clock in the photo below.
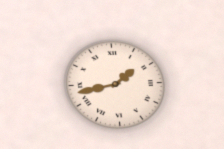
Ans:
**1:43**
